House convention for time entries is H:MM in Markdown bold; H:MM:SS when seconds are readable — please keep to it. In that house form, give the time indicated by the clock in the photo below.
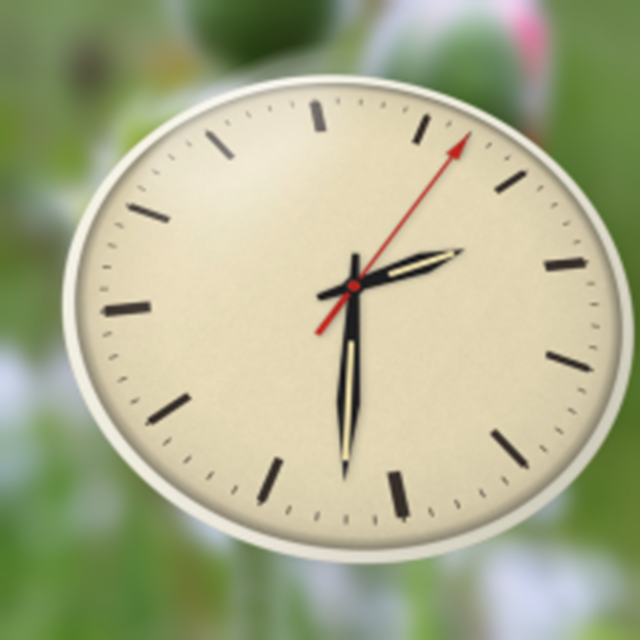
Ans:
**2:32:07**
